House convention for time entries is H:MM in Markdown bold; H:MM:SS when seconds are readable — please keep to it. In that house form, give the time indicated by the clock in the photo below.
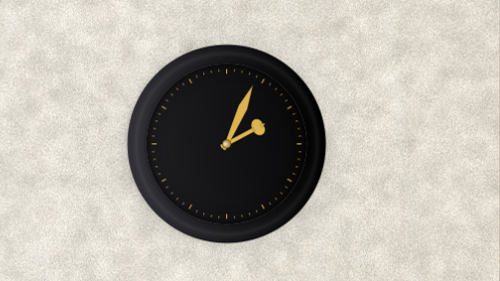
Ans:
**2:04**
